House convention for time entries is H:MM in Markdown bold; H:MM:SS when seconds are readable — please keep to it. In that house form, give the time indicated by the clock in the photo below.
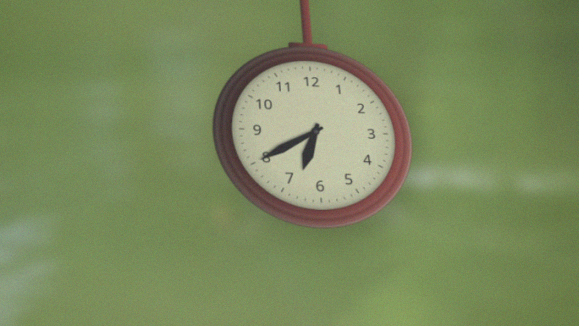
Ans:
**6:40**
